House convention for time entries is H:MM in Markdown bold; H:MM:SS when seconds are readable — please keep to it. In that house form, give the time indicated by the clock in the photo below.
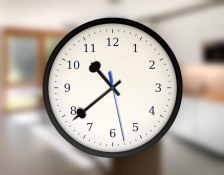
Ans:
**10:38:28**
